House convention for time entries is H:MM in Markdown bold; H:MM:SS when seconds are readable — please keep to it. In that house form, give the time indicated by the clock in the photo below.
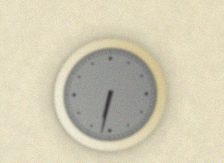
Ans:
**6:32**
